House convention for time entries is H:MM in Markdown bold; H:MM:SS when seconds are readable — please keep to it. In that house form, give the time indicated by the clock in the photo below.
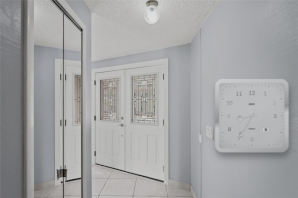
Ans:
**8:35**
